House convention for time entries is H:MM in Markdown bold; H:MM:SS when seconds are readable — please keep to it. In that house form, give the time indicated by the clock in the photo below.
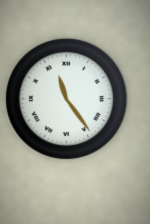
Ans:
**11:24**
